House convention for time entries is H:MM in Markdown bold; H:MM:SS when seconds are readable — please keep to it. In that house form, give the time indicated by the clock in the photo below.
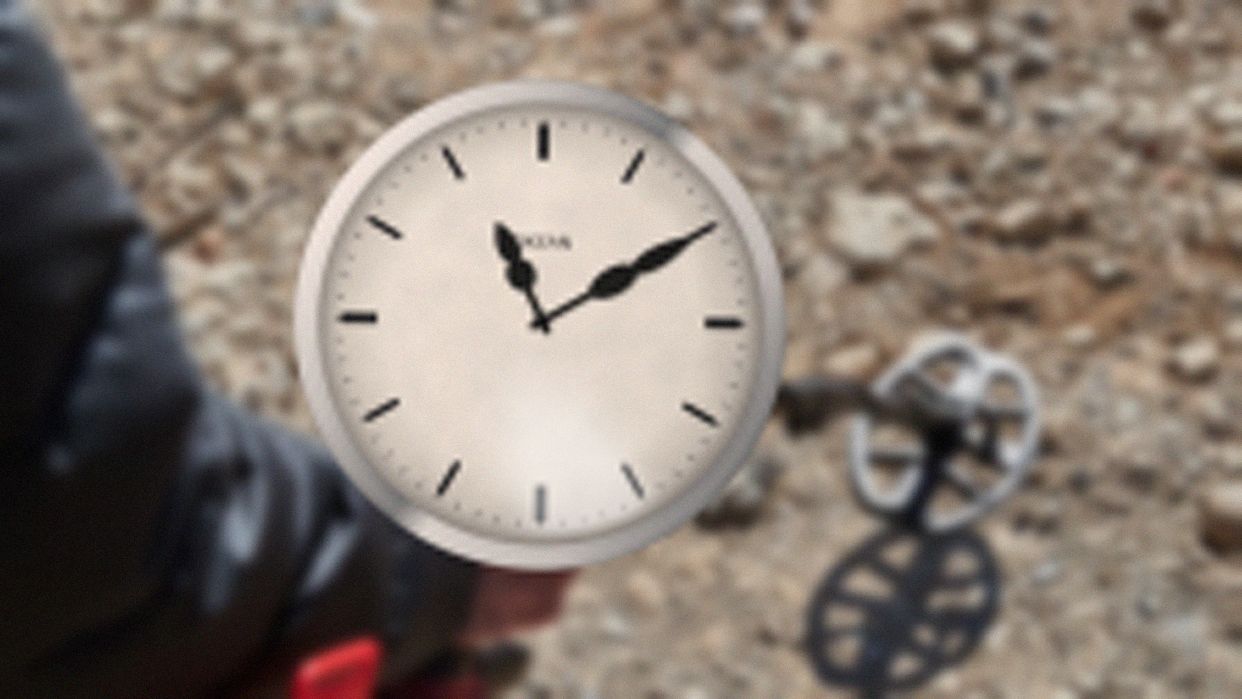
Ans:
**11:10**
